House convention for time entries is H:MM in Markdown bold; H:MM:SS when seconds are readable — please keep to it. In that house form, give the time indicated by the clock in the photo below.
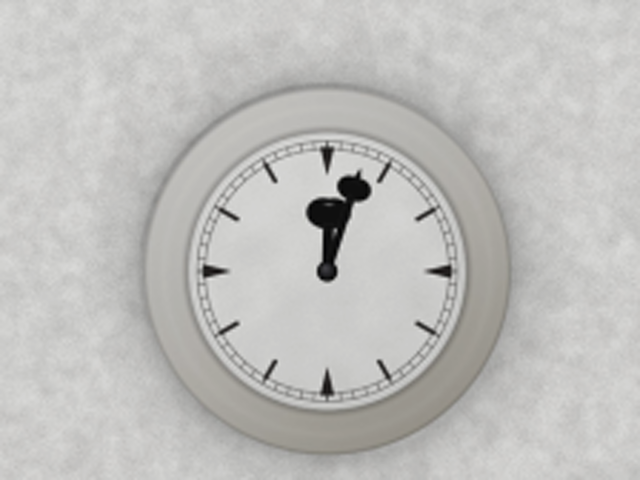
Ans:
**12:03**
